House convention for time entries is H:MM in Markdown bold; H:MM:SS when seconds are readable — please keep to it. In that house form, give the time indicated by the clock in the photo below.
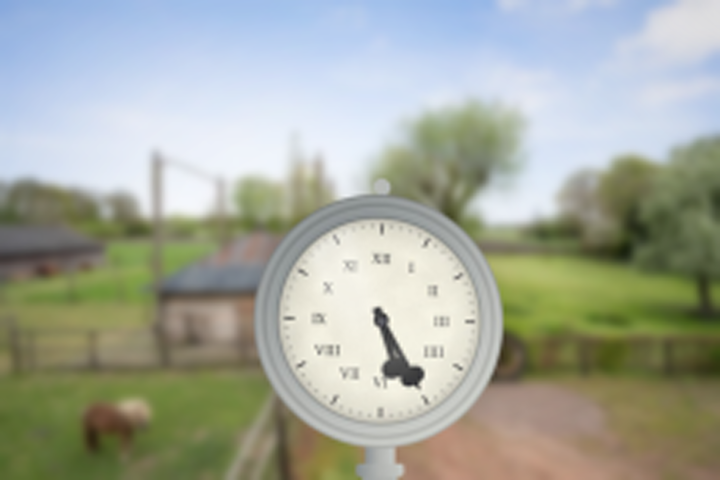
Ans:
**5:25**
